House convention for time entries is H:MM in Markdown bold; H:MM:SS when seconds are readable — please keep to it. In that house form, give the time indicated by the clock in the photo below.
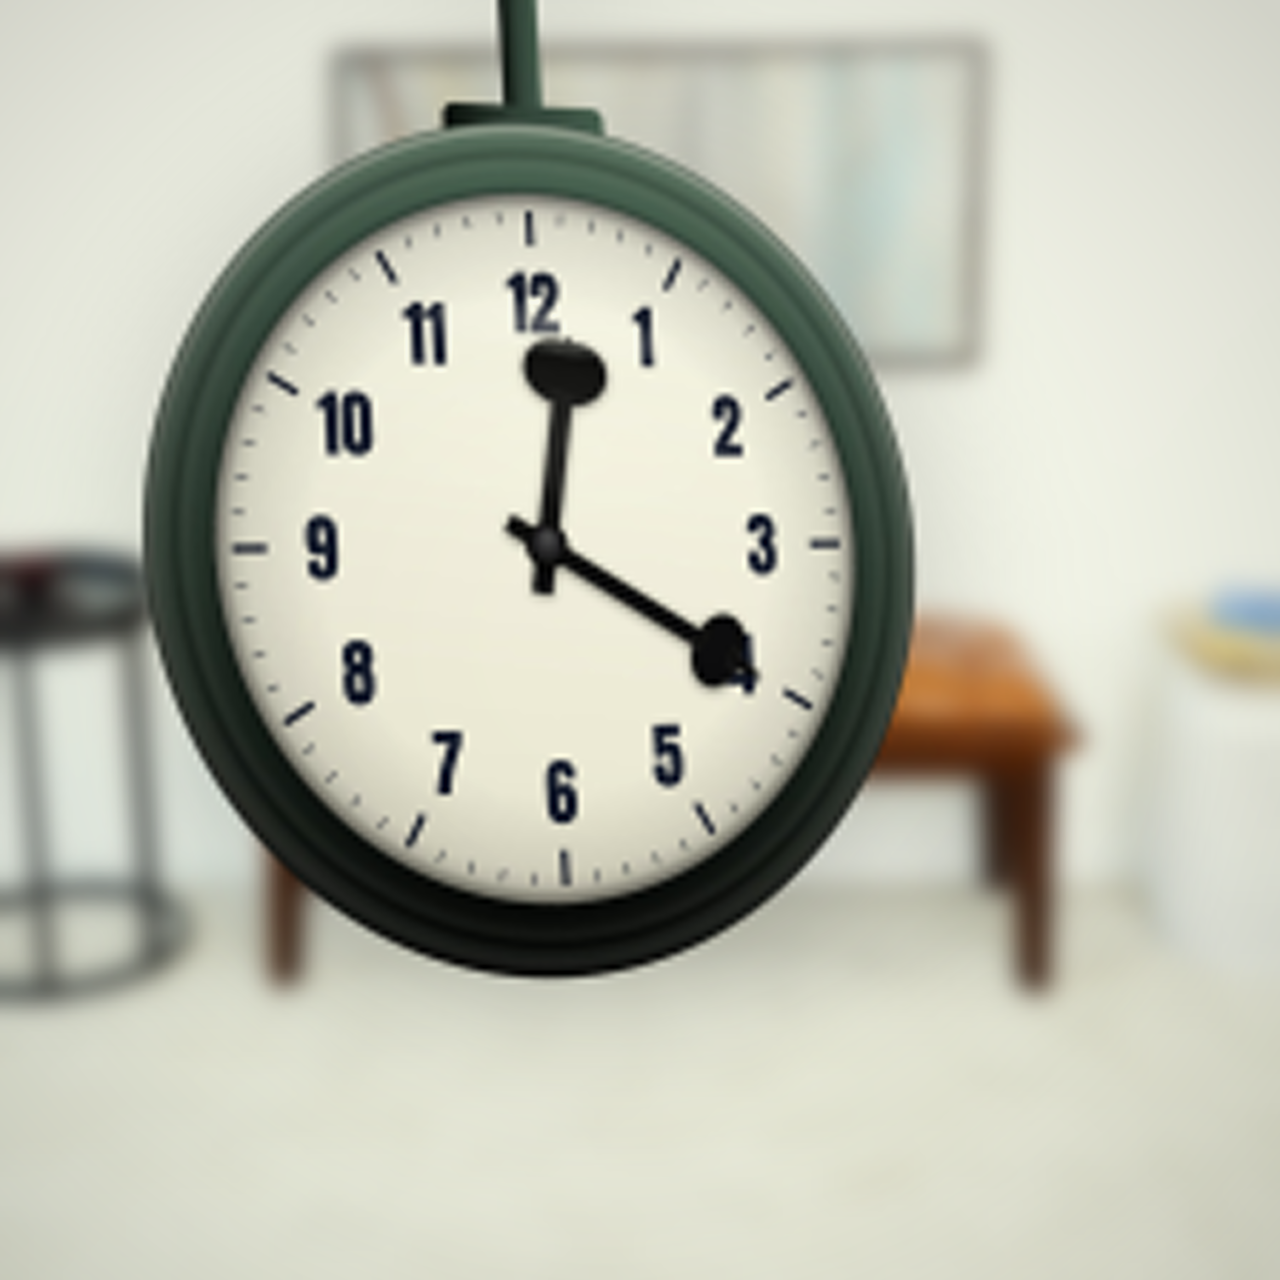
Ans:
**12:20**
